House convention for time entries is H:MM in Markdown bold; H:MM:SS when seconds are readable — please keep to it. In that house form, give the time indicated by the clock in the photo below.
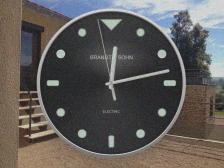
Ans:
**12:12:58**
